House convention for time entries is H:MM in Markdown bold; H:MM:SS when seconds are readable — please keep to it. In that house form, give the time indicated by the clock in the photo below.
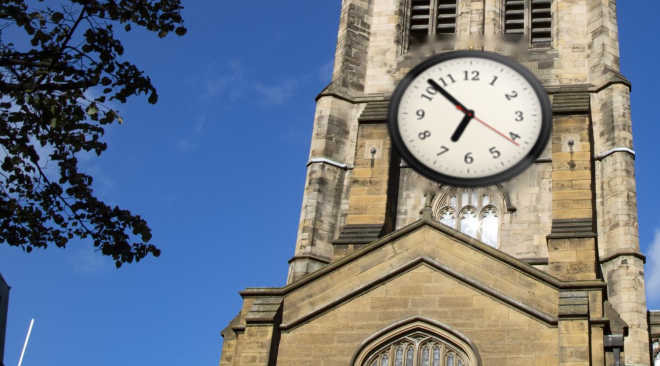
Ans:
**6:52:21**
